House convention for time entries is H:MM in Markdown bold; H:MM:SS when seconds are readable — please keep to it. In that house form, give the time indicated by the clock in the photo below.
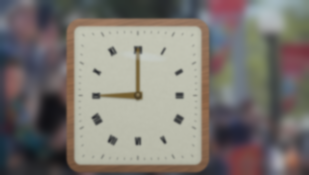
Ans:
**9:00**
